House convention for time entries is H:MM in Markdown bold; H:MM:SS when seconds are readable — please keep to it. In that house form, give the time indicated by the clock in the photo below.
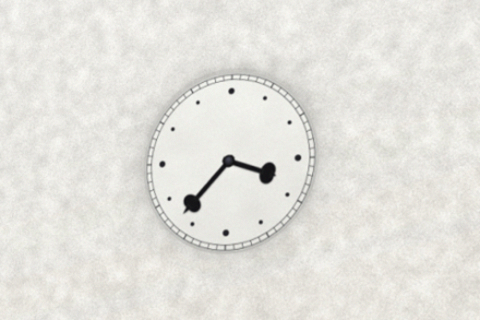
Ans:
**3:37**
